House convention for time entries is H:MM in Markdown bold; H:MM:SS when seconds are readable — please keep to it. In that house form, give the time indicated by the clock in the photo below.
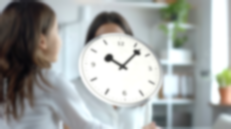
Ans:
**10:07**
